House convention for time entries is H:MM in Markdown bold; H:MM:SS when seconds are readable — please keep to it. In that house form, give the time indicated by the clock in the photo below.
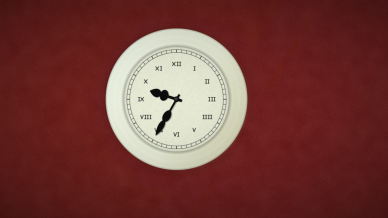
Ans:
**9:35**
